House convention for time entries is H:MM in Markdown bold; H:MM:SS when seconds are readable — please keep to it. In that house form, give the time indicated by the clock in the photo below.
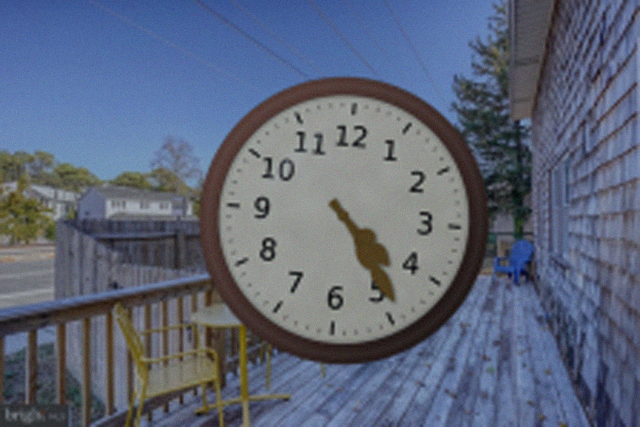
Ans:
**4:24**
